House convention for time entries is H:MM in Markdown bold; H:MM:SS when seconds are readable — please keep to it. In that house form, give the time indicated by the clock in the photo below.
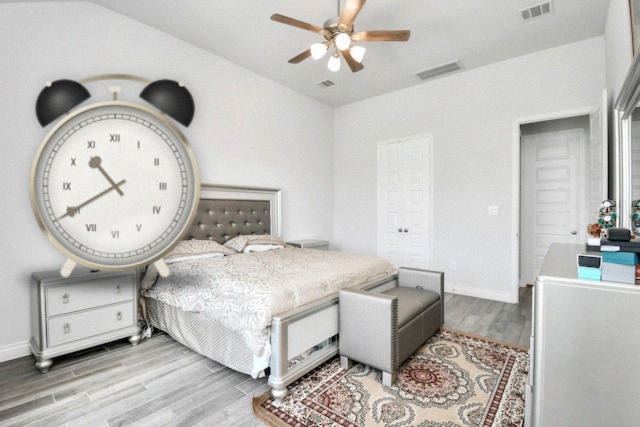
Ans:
**10:40**
